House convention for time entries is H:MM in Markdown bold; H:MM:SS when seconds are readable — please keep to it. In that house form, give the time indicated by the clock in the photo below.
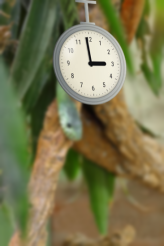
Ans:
**2:59**
